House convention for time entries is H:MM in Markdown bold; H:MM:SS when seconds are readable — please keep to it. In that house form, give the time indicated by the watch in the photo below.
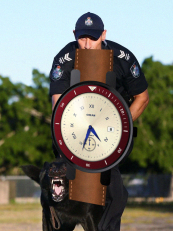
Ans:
**4:33**
